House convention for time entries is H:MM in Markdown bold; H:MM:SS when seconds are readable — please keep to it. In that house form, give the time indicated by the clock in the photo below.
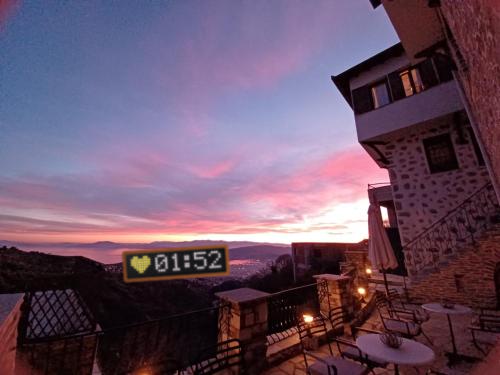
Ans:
**1:52**
